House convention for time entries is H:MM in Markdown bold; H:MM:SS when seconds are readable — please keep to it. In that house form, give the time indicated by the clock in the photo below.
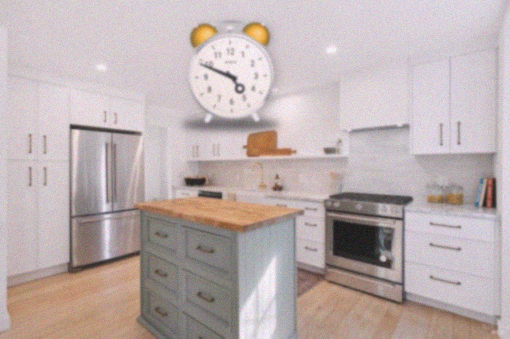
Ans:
**4:49**
